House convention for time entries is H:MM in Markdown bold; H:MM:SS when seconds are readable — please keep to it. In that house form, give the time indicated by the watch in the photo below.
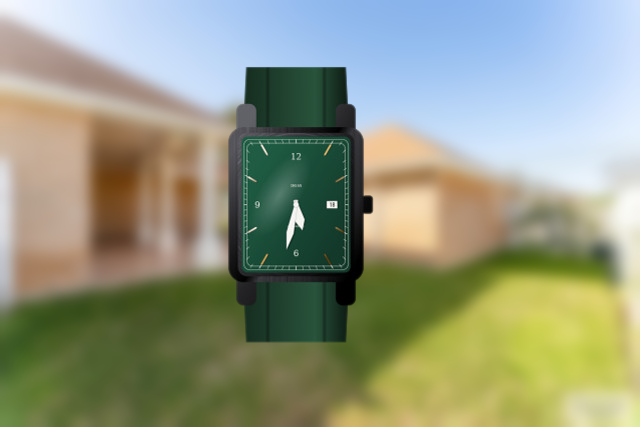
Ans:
**5:32**
